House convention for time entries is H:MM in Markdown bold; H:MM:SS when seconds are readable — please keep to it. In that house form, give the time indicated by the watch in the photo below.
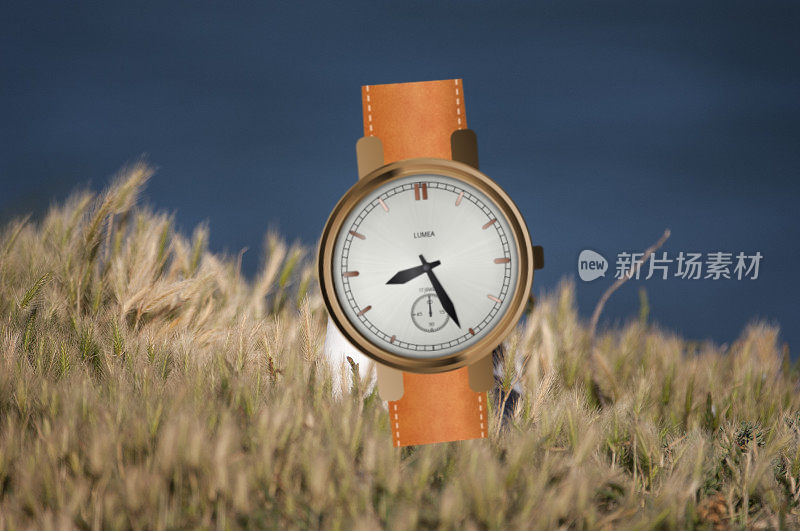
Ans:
**8:26**
